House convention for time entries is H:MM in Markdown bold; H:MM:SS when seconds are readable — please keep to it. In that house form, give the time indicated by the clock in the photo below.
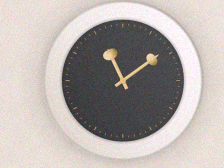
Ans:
**11:09**
